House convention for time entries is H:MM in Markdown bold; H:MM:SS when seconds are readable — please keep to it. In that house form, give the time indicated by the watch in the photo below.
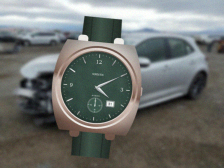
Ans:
**4:10**
